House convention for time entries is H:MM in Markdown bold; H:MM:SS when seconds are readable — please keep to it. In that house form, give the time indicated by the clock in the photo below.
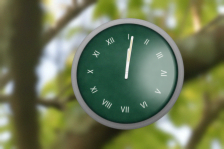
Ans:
**1:06**
